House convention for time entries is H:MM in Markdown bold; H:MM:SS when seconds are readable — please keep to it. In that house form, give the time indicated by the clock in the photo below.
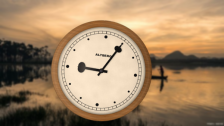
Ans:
**9:05**
